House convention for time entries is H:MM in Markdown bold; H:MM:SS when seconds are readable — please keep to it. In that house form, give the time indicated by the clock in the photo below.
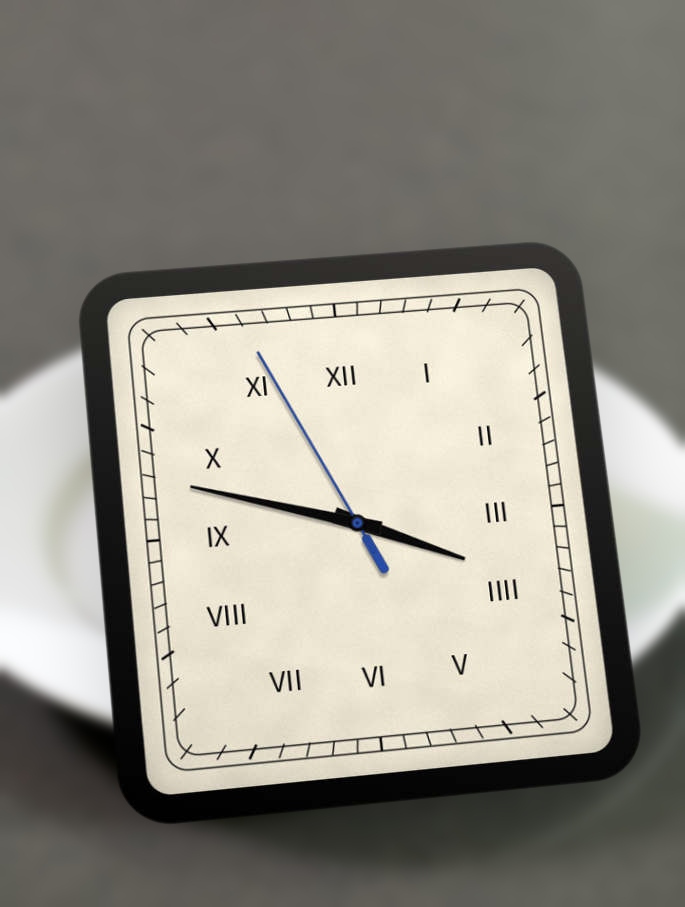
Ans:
**3:47:56**
